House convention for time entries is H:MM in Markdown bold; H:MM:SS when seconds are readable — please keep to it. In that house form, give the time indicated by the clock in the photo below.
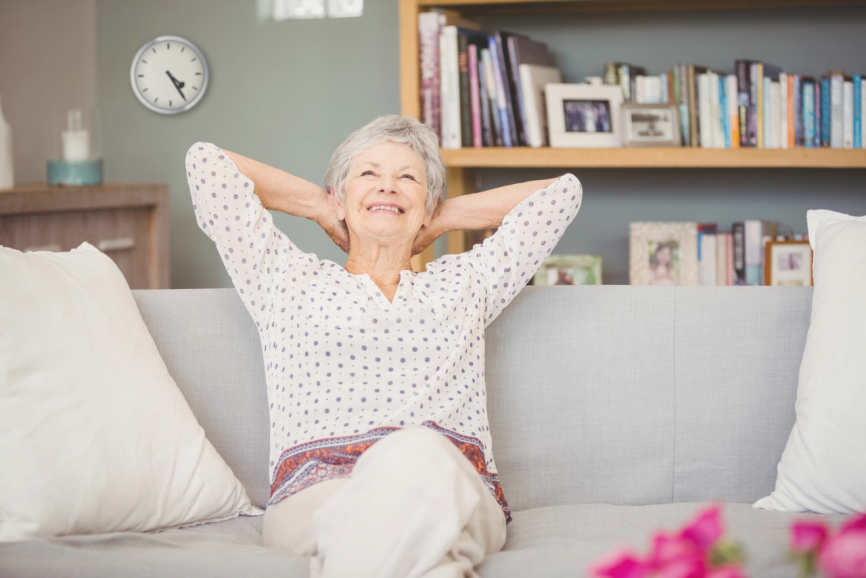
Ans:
**4:25**
